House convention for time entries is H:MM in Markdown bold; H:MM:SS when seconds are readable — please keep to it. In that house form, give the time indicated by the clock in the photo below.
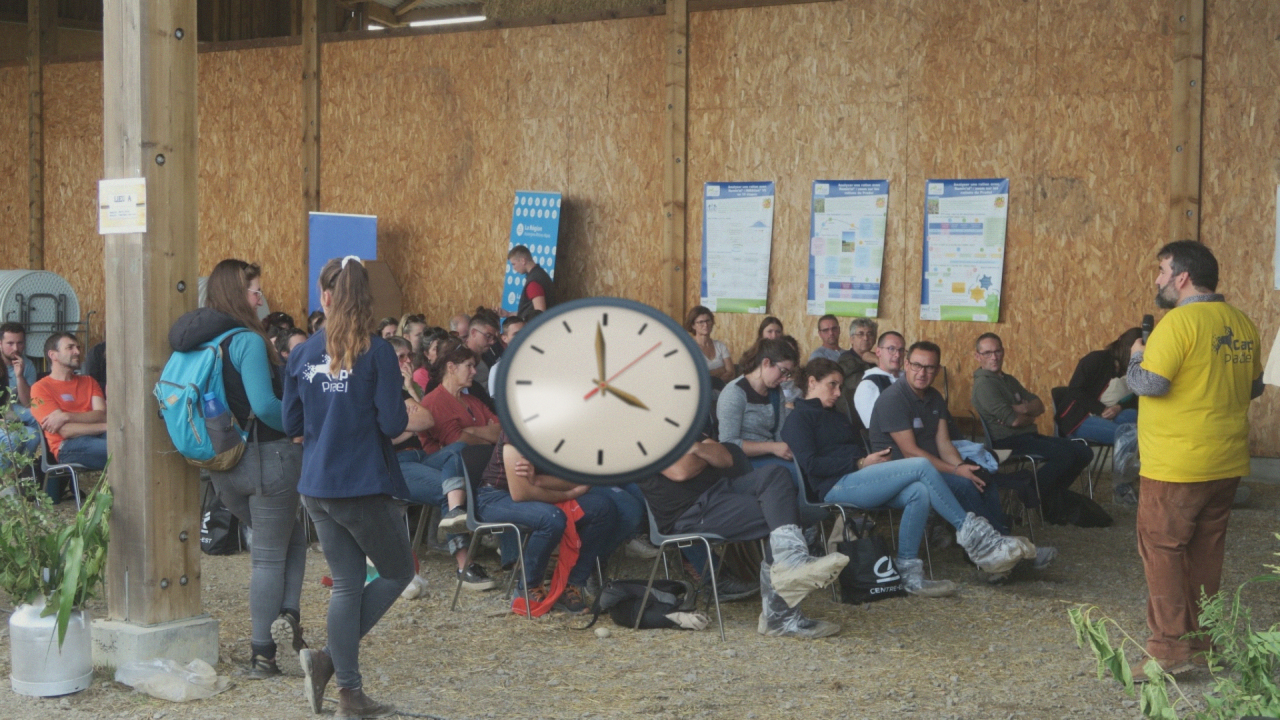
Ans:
**3:59:08**
